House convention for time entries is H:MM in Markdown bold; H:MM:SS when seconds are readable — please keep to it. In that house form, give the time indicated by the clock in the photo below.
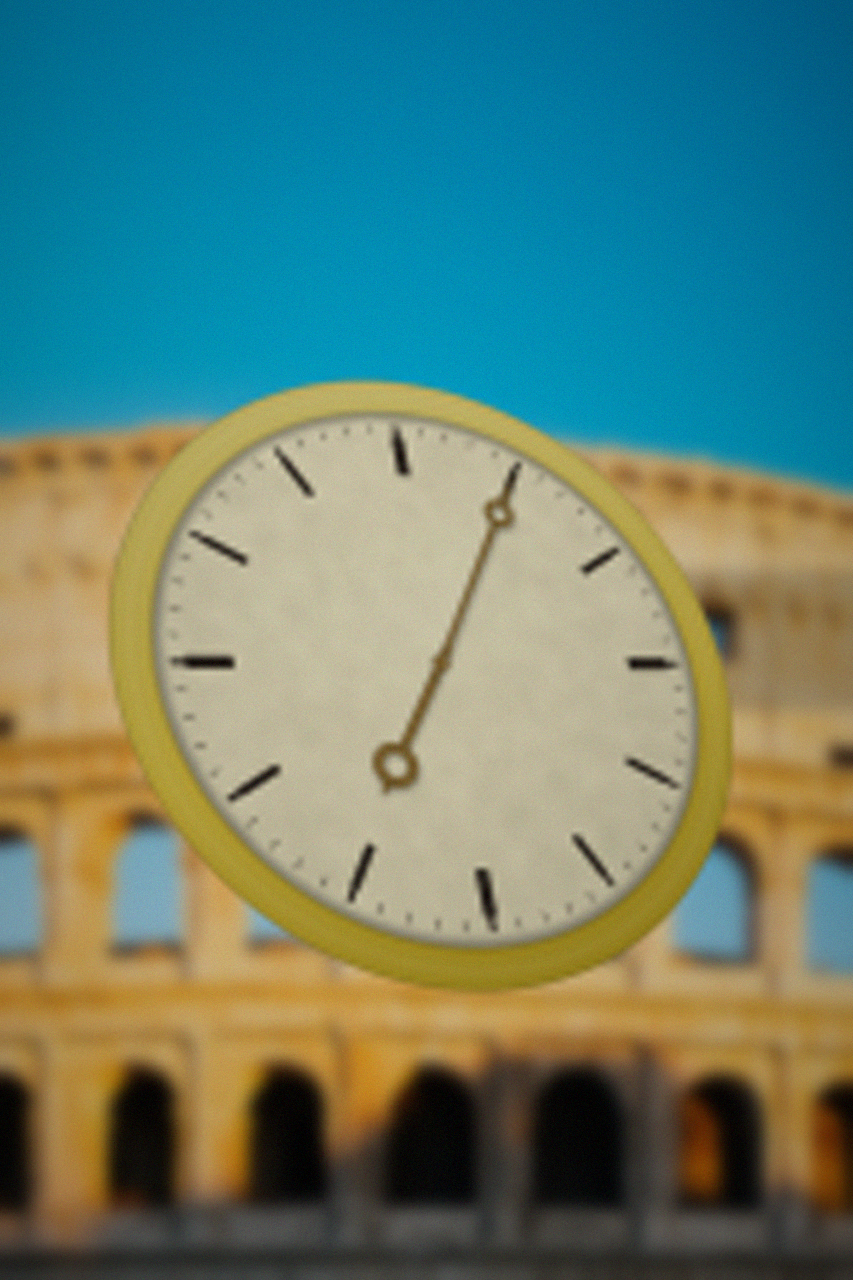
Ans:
**7:05**
